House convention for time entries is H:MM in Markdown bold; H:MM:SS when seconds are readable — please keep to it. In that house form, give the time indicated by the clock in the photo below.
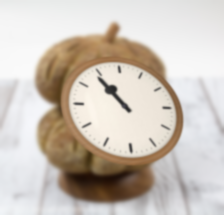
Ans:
**10:54**
